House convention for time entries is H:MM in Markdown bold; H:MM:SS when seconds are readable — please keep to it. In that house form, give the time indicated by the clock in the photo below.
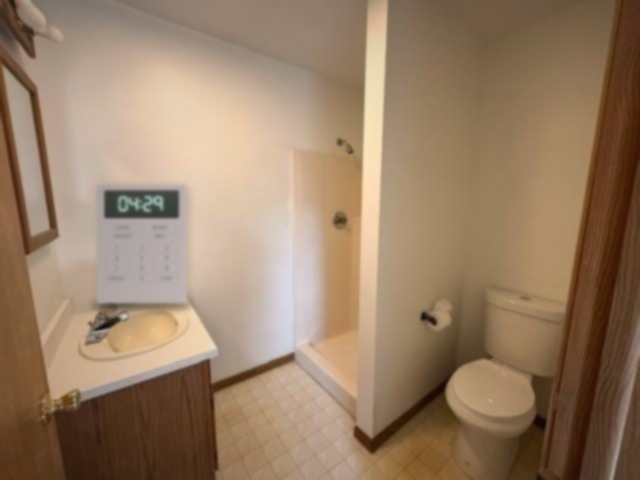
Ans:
**4:29**
